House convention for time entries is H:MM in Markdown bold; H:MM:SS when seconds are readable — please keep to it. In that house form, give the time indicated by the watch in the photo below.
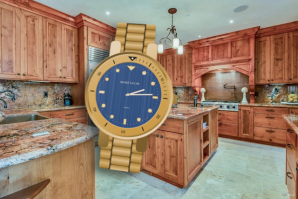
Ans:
**2:14**
